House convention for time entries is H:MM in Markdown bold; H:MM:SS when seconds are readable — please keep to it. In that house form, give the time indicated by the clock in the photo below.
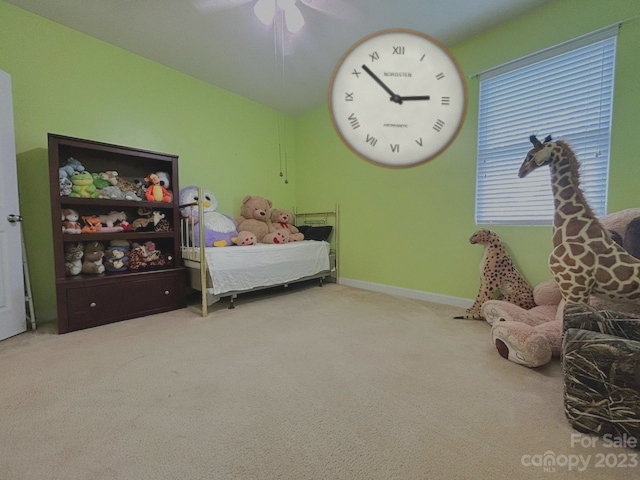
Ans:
**2:52**
